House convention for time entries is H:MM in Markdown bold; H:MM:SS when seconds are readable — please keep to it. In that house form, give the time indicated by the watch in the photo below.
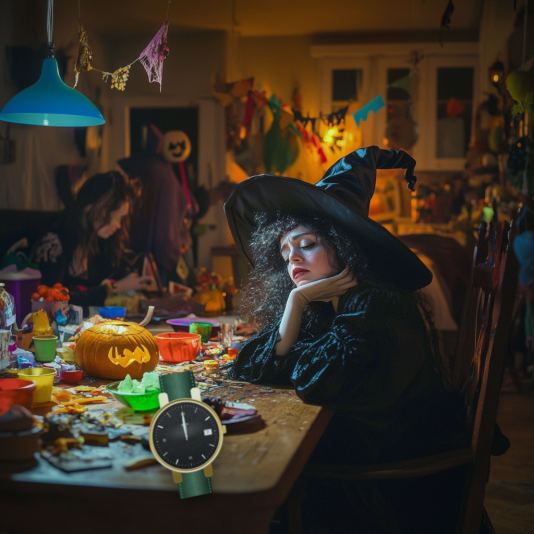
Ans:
**12:00**
